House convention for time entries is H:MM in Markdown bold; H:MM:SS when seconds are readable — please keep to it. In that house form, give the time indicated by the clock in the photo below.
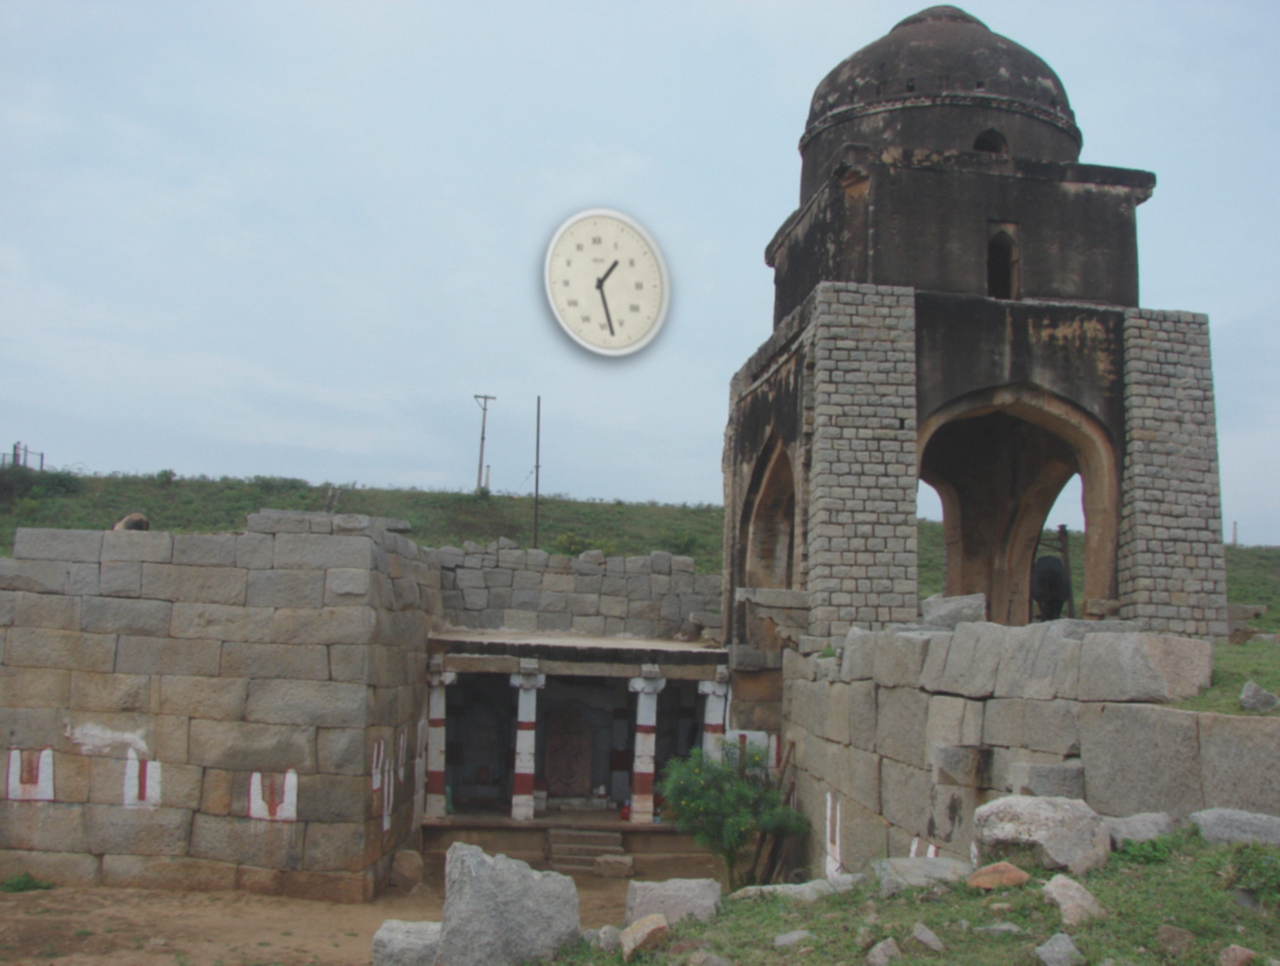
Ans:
**1:28**
